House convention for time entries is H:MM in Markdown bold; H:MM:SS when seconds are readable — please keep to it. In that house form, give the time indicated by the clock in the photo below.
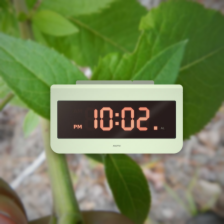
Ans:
**10:02**
